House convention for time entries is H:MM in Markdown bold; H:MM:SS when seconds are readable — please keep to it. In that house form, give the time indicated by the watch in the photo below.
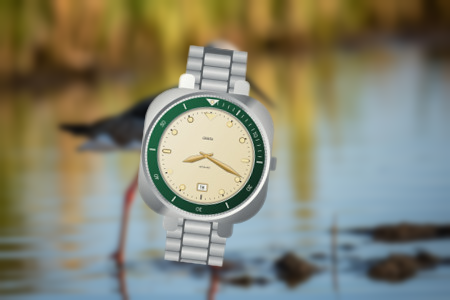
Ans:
**8:19**
